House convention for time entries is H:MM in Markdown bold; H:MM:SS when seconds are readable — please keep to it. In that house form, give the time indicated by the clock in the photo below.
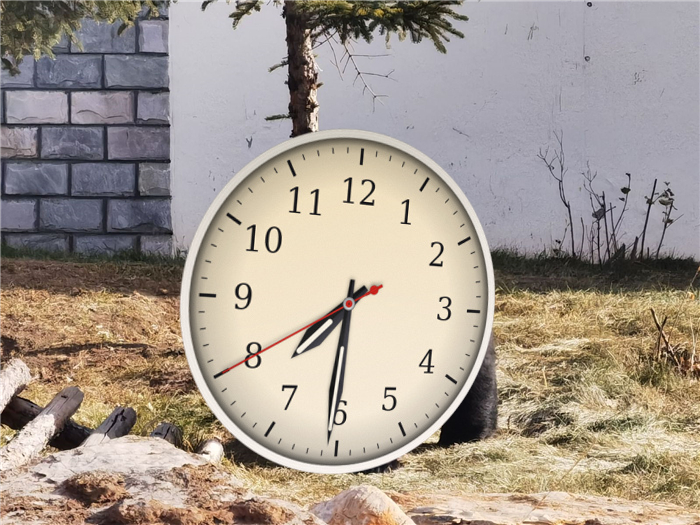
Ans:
**7:30:40**
